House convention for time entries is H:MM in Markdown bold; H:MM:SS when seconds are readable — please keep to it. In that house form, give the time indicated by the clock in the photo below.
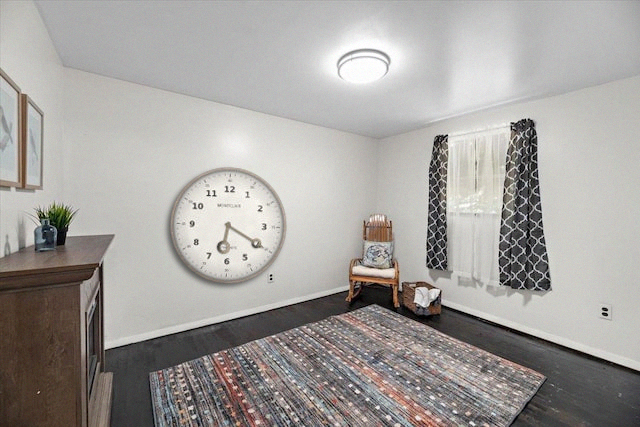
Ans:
**6:20**
